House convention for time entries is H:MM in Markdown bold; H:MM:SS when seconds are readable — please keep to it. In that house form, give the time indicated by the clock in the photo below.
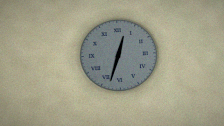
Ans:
**12:33**
